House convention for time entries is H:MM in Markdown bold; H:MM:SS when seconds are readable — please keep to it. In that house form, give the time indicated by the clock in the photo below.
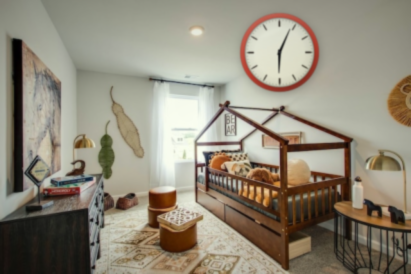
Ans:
**6:04**
